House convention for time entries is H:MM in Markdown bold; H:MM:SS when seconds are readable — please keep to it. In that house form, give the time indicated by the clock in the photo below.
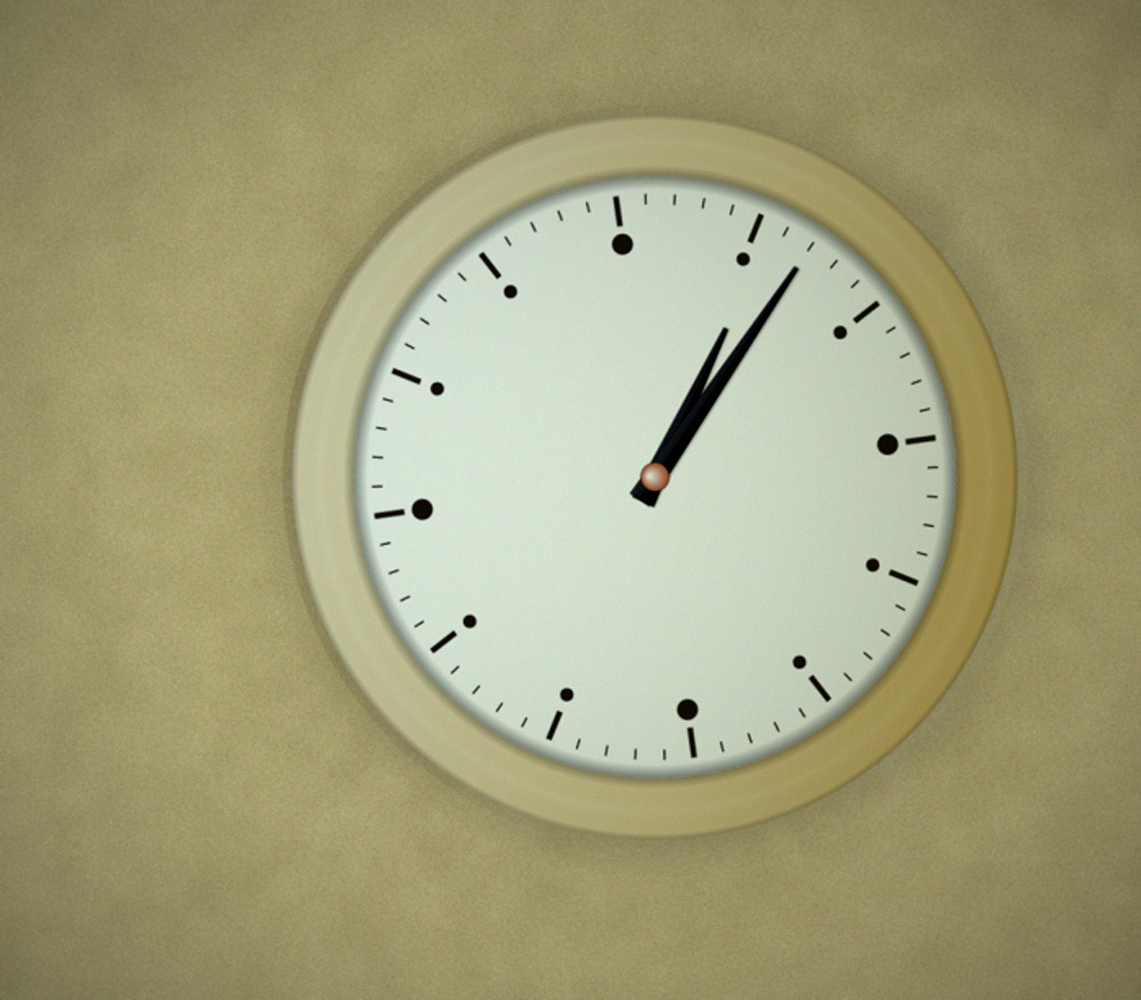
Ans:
**1:07**
